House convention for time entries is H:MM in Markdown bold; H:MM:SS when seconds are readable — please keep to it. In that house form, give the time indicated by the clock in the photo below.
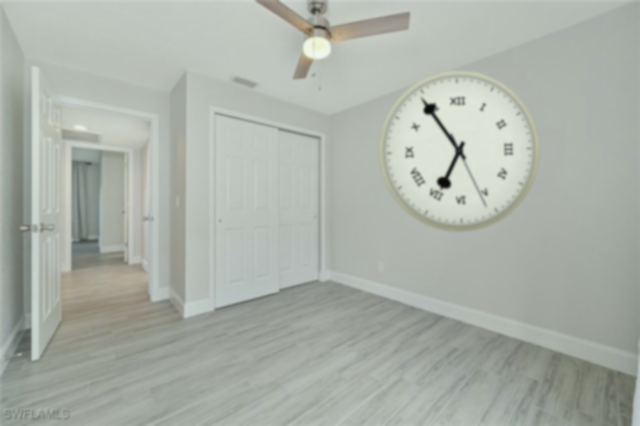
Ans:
**6:54:26**
